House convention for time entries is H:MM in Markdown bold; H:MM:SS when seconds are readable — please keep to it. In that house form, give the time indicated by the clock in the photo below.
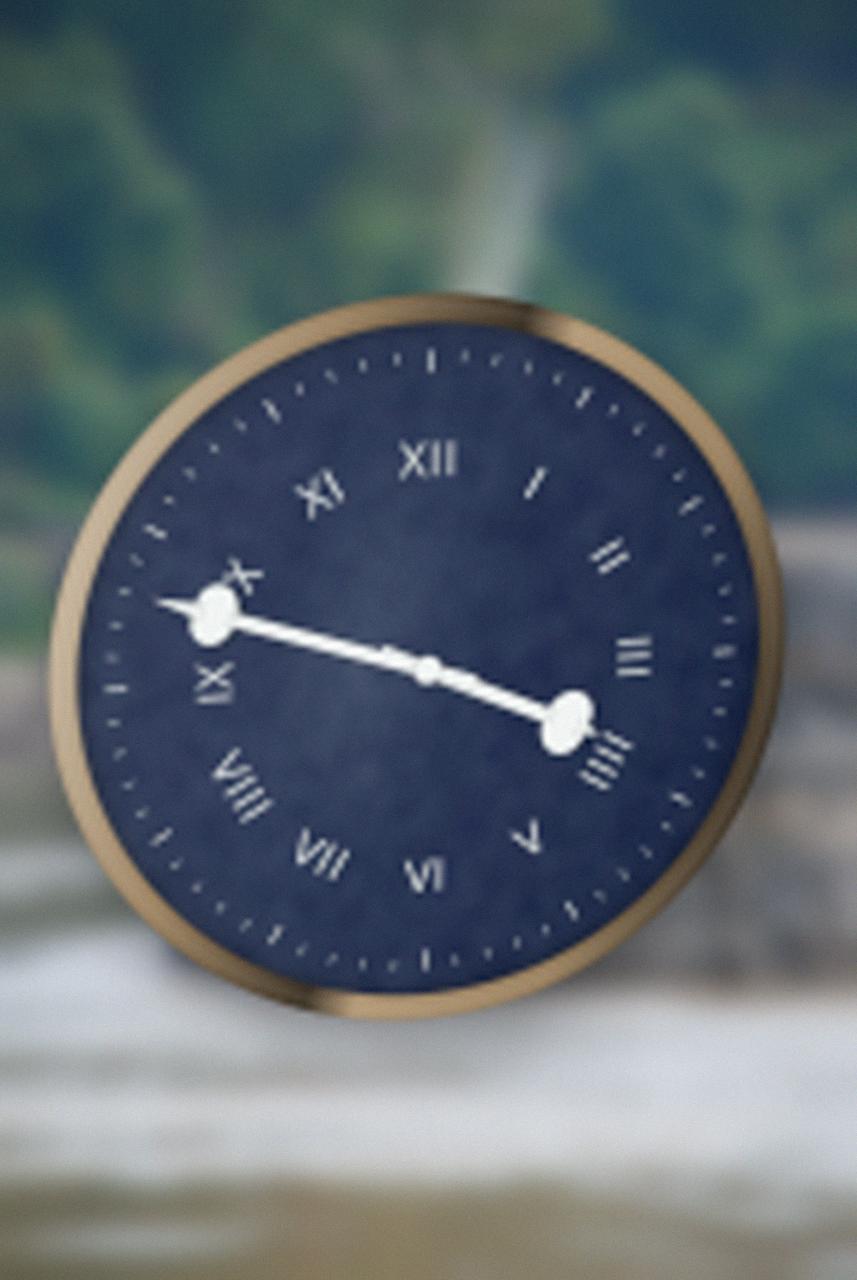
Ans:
**3:48**
